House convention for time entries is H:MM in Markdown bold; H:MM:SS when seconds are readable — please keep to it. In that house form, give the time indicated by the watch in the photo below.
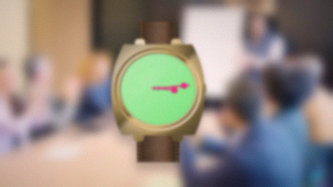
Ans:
**3:14**
